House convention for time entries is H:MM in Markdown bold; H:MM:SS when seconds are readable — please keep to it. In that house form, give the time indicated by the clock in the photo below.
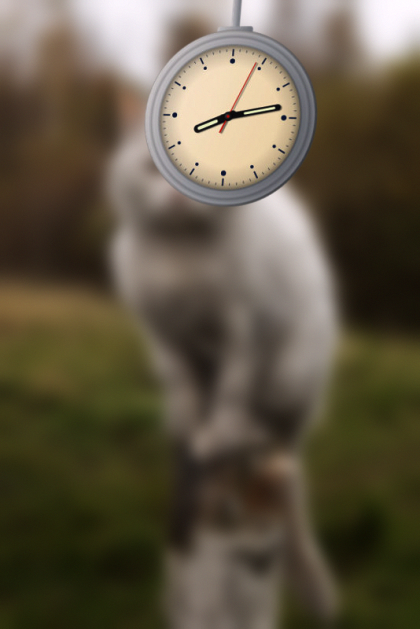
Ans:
**8:13:04**
